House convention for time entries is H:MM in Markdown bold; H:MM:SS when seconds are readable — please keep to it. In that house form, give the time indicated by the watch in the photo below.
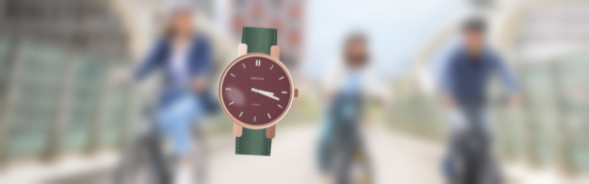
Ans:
**3:18**
